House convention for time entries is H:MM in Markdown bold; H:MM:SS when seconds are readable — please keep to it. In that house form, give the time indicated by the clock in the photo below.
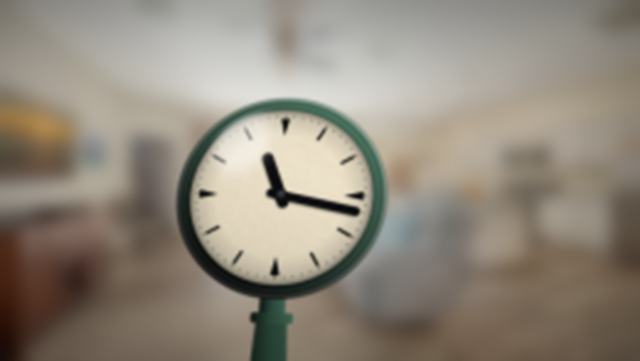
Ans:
**11:17**
